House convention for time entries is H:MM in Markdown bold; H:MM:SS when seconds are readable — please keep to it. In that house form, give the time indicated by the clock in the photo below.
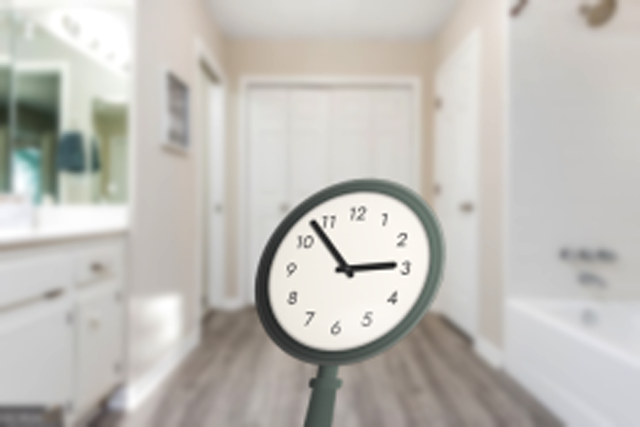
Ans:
**2:53**
